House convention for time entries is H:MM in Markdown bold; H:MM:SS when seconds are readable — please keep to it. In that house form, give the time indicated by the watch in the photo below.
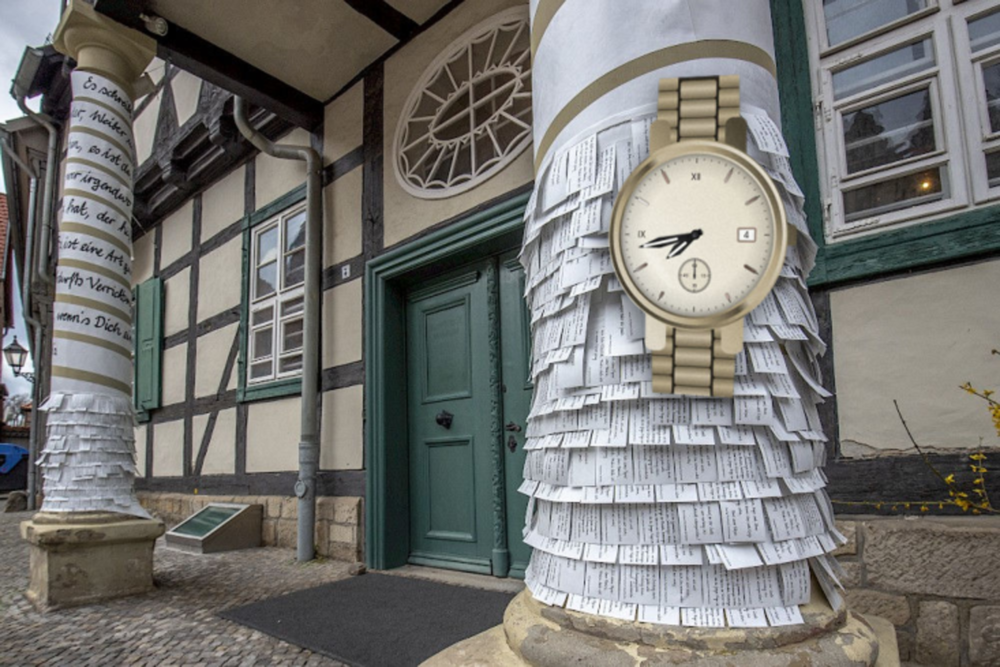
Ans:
**7:43**
